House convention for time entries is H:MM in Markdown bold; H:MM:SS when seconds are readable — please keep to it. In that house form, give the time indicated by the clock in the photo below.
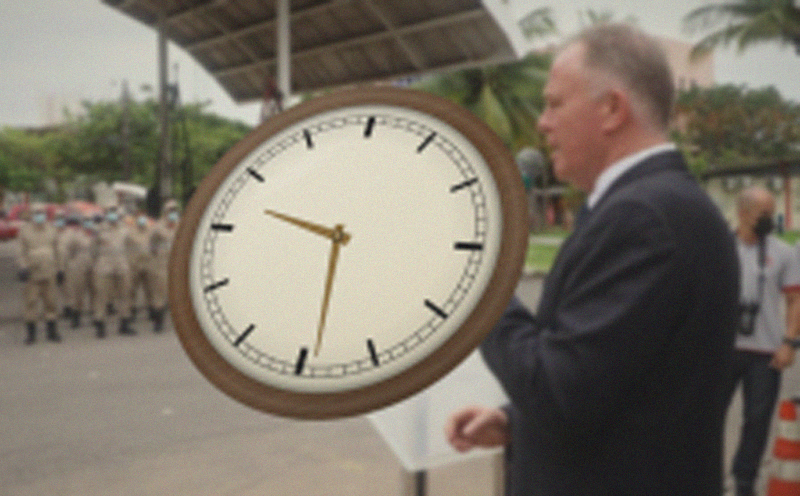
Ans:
**9:29**
